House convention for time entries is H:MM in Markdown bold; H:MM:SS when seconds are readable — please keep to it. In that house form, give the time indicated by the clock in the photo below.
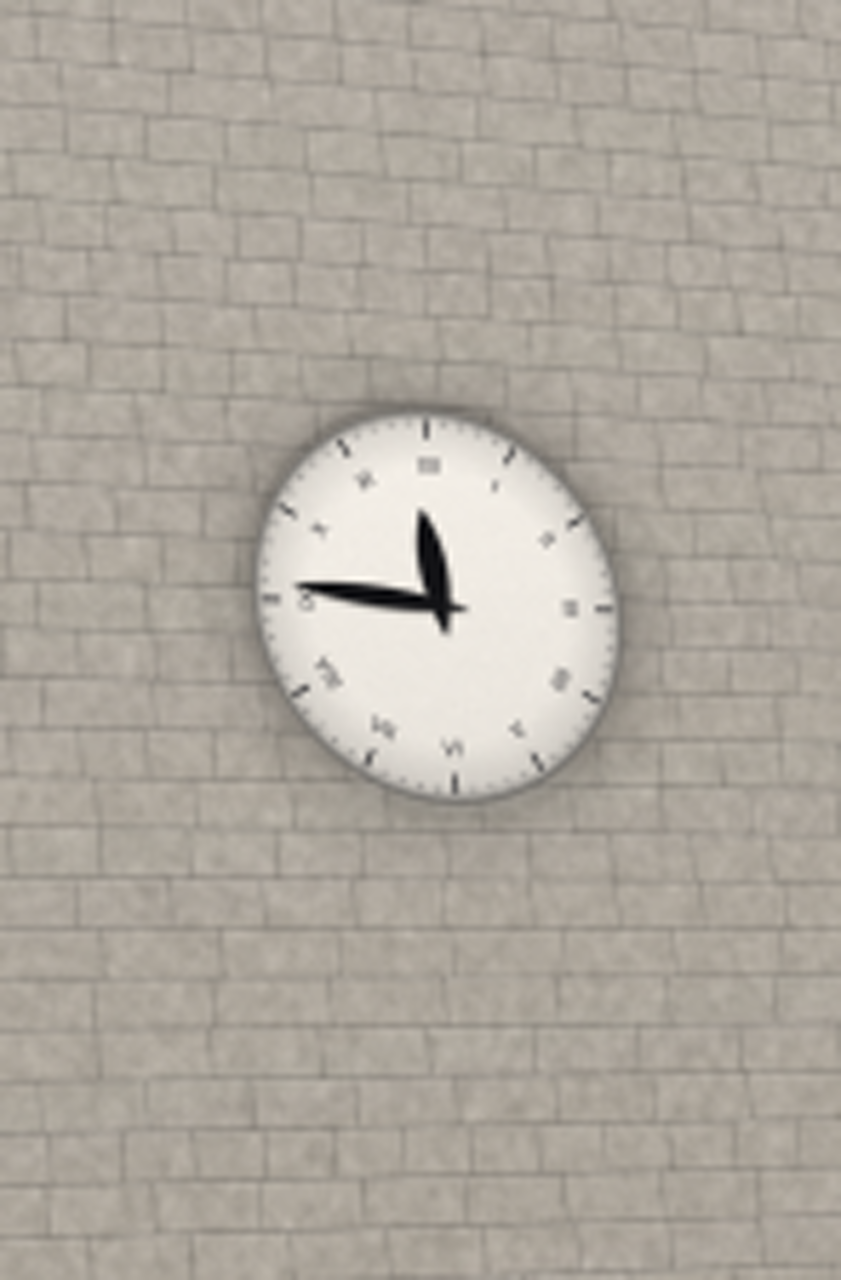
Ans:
**11:46**
